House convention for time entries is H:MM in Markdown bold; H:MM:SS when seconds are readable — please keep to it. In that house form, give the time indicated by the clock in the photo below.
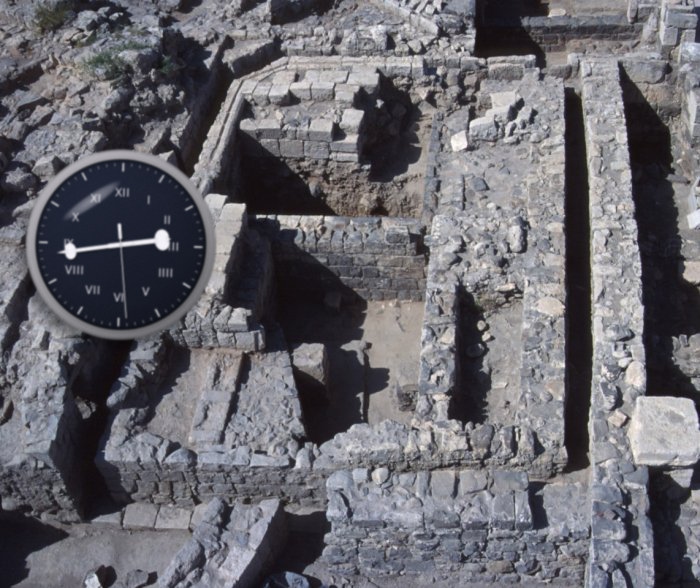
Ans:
**2:43:29**
